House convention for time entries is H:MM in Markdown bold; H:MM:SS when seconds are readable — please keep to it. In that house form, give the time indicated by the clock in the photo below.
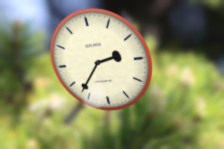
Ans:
**2:37**
